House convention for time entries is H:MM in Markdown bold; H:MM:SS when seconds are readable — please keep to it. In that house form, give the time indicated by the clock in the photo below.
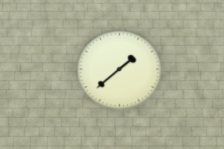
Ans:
**1:38**
